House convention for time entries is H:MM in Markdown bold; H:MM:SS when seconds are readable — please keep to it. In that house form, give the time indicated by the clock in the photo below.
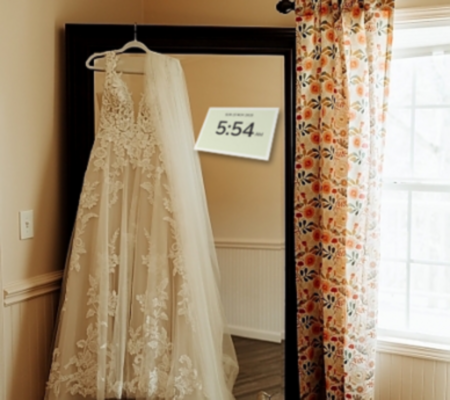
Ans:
**5:54**
